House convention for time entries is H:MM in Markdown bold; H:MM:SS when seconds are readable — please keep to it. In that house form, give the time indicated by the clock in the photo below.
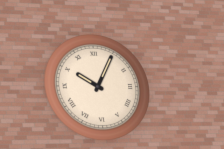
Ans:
**10:05**
